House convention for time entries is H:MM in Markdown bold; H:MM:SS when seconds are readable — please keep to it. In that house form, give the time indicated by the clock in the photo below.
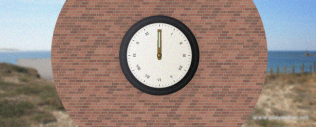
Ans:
**12:00**
